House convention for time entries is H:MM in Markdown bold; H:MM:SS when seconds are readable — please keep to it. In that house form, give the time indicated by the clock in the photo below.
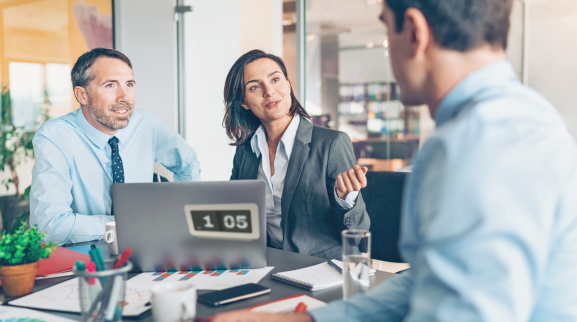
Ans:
**1:05**
